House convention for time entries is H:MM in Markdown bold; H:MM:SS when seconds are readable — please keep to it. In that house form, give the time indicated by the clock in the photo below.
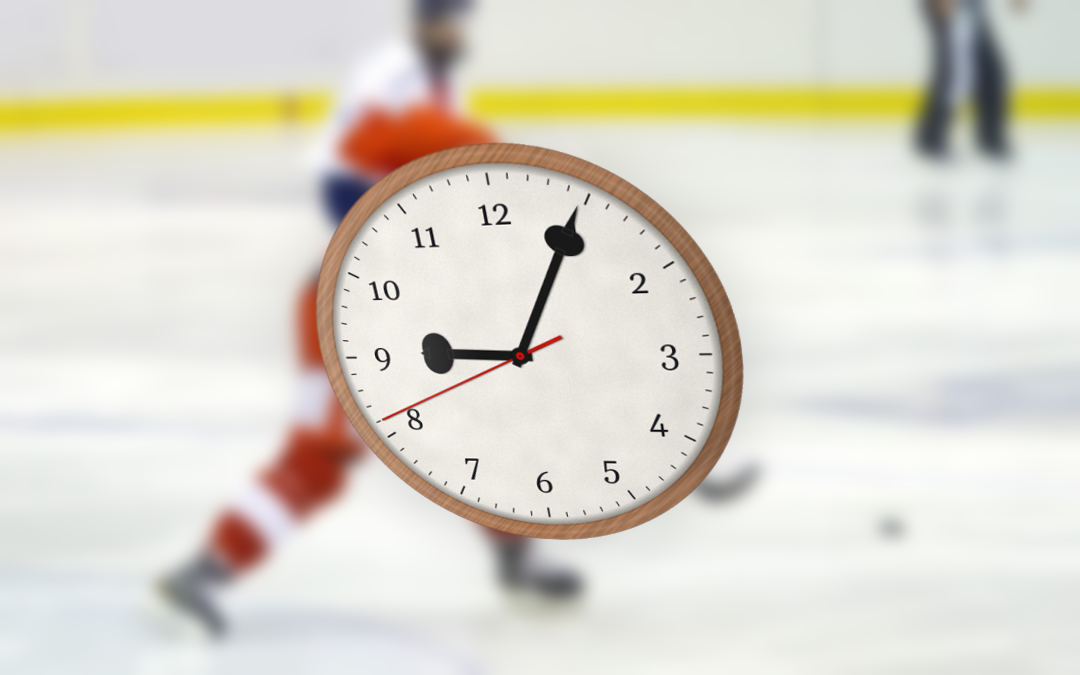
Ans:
**9:04:41**
